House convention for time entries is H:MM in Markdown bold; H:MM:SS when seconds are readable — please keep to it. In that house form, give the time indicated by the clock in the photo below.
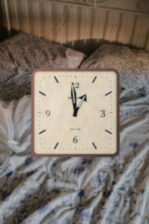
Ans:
**12:59**
